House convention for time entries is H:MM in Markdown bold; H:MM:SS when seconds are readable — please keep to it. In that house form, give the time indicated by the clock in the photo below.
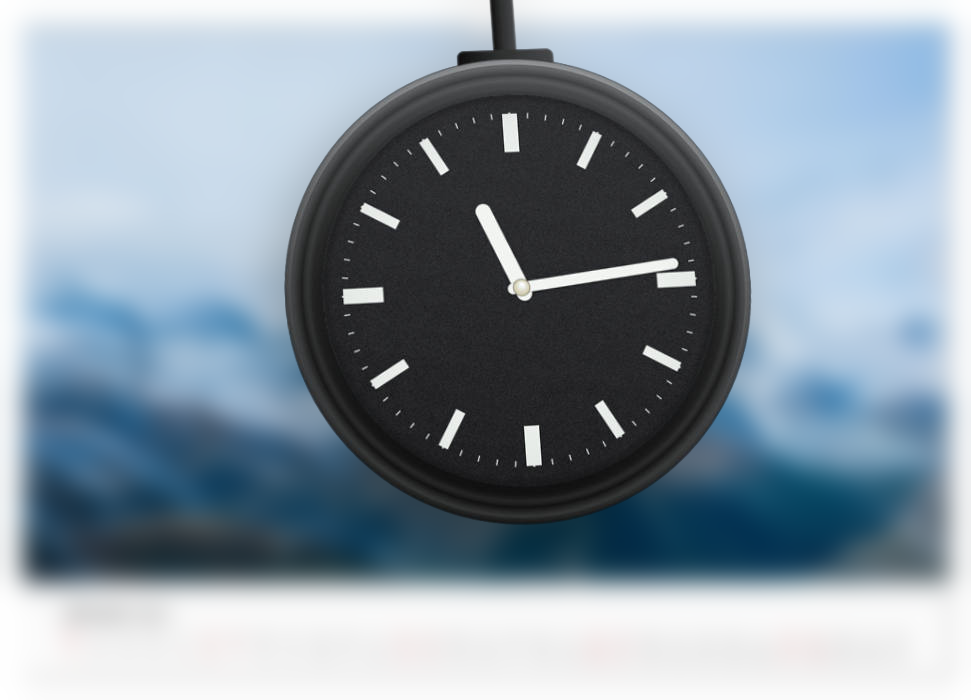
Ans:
**11:14**
